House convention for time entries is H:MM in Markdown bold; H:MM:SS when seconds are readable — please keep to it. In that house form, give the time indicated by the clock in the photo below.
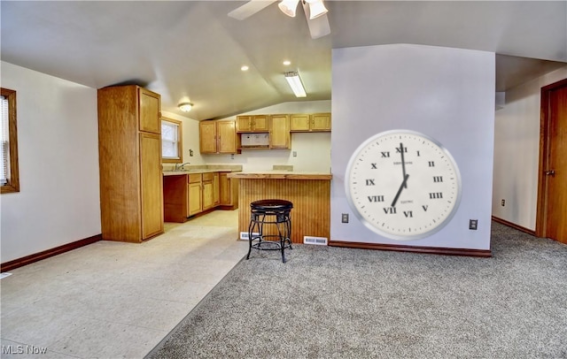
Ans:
**7:00**
